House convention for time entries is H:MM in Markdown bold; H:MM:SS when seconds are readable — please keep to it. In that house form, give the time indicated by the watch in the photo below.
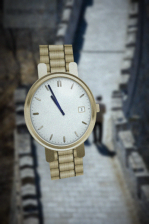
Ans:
**10:56**
